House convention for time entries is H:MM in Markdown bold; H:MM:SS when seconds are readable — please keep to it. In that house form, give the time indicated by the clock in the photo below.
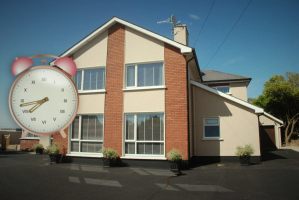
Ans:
**7:43**
